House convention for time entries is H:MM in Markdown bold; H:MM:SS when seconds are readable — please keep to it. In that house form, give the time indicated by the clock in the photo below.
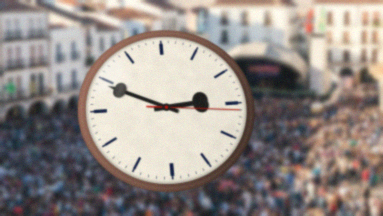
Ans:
**2:49:16**
